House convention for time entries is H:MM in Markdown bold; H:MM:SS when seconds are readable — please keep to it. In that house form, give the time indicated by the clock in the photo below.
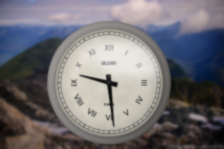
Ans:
**9:29**
